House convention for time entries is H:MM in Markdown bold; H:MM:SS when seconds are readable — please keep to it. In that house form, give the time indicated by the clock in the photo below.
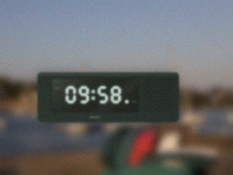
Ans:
**9:58**
